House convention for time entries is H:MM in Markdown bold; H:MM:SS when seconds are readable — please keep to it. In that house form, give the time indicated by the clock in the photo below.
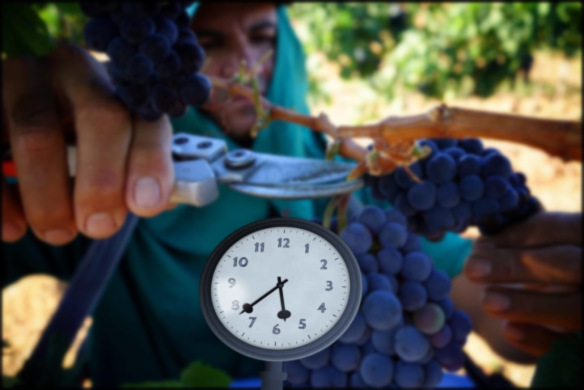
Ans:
**5:38**
